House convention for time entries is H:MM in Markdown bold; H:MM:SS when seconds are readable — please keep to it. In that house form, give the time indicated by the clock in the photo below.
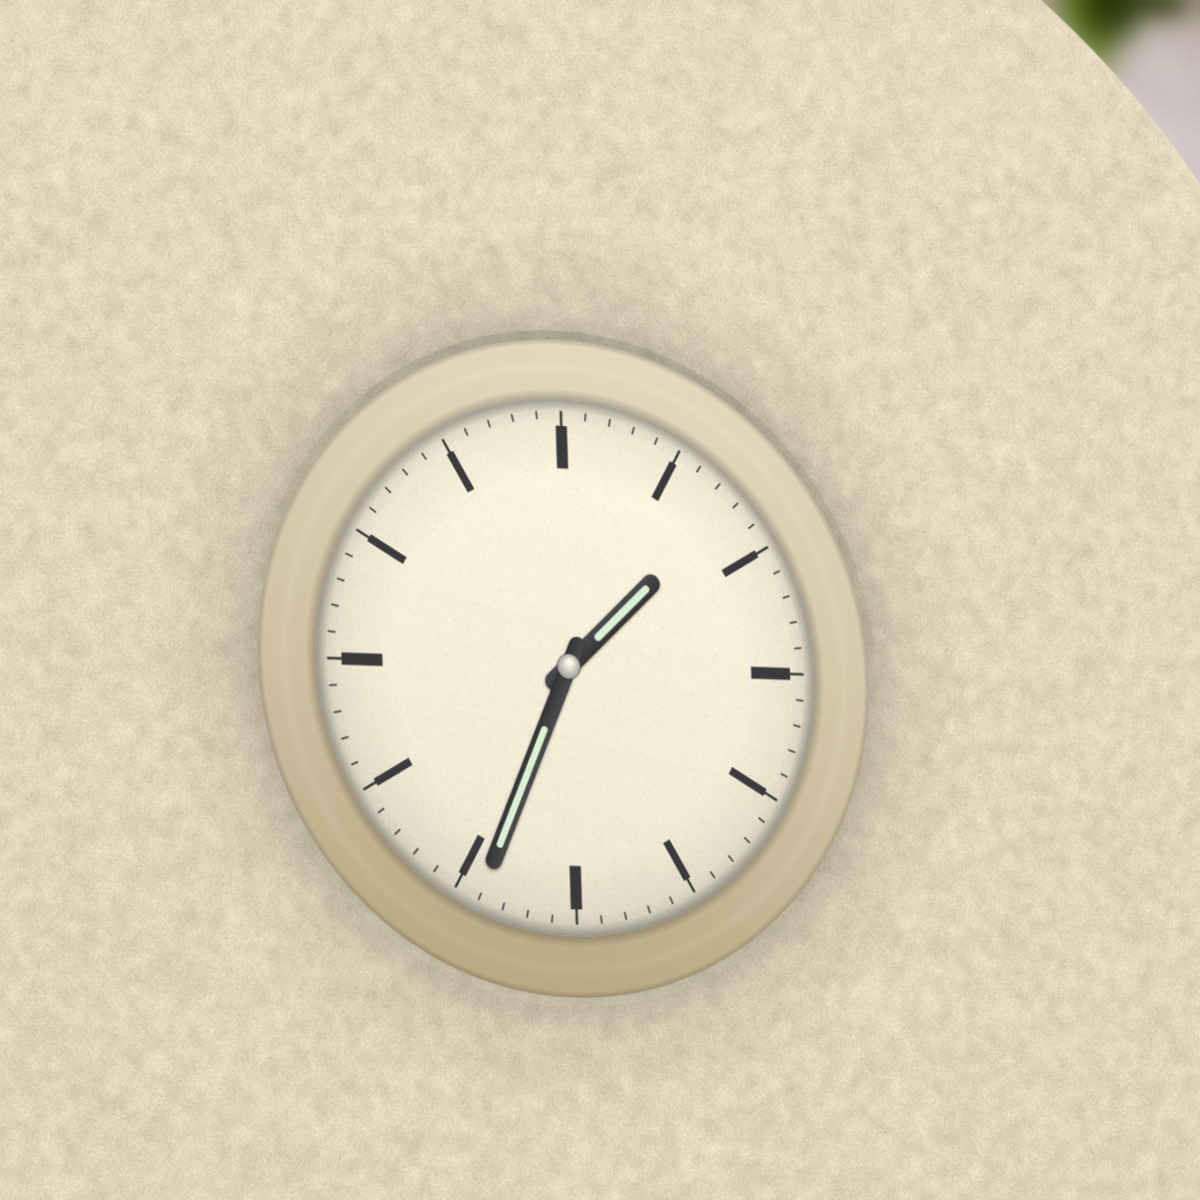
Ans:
**1:34**
